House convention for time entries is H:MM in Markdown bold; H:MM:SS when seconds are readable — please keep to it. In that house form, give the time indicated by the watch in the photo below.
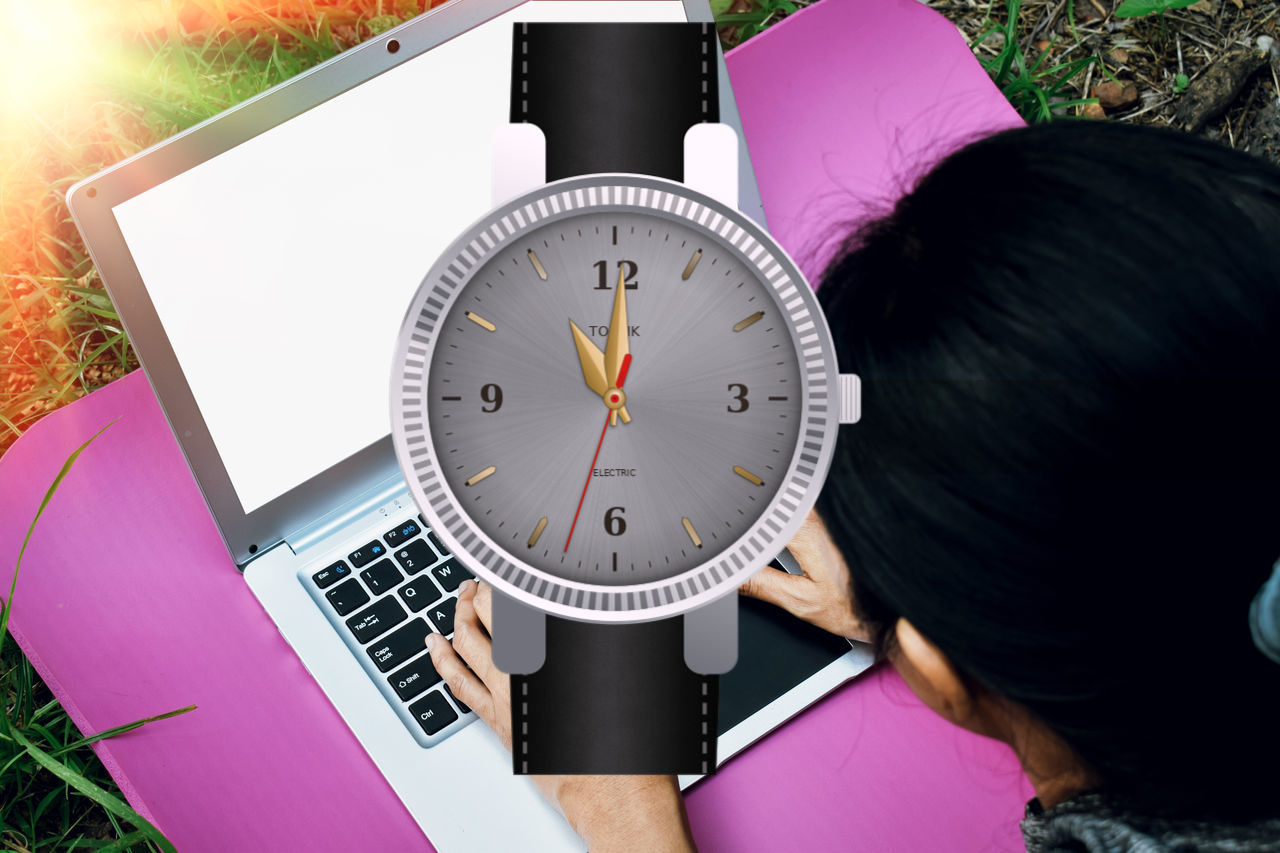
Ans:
**11:00:33**
